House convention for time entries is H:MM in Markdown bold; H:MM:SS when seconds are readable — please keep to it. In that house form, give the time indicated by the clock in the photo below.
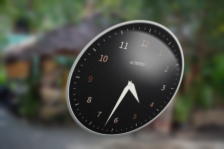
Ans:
**4:32**
